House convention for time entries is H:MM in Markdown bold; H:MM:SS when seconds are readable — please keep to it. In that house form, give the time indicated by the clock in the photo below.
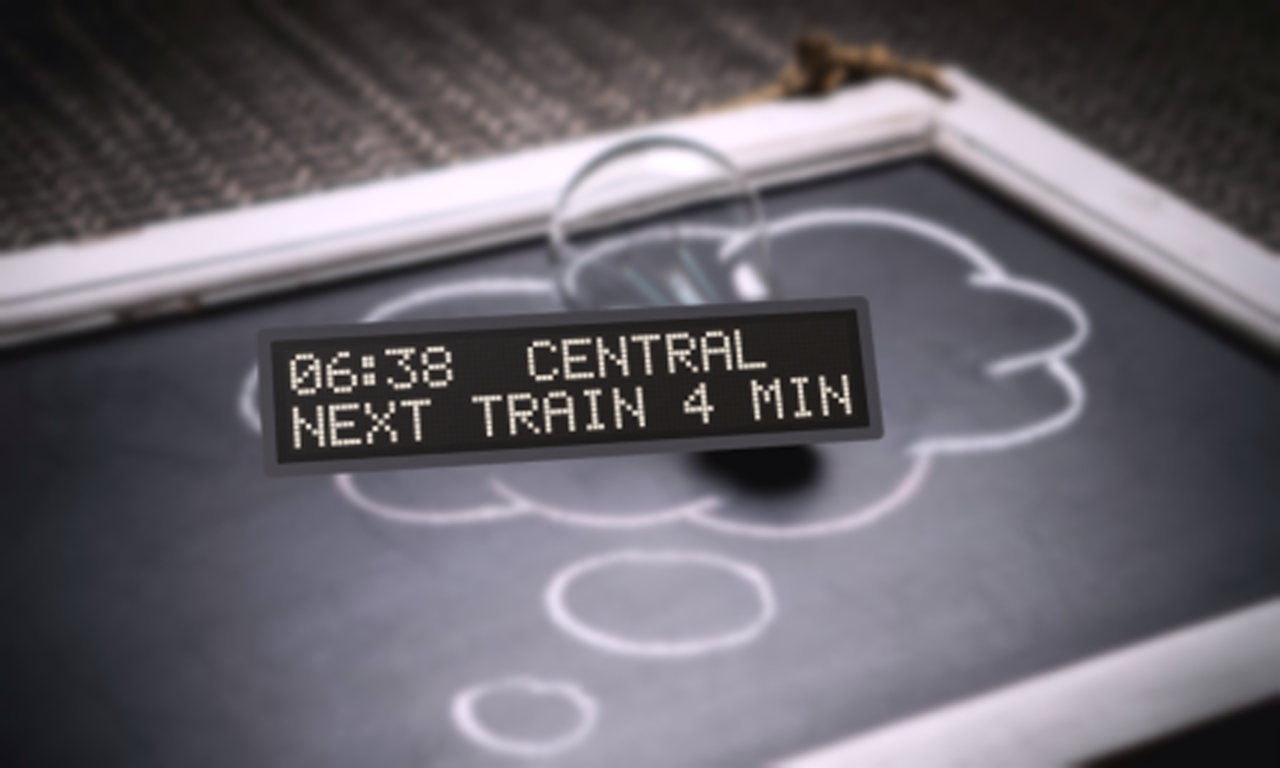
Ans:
**6:38**
